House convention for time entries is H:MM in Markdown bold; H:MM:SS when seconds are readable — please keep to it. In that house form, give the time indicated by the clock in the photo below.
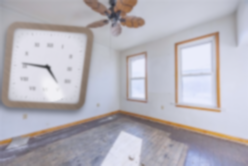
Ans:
**4:46**
